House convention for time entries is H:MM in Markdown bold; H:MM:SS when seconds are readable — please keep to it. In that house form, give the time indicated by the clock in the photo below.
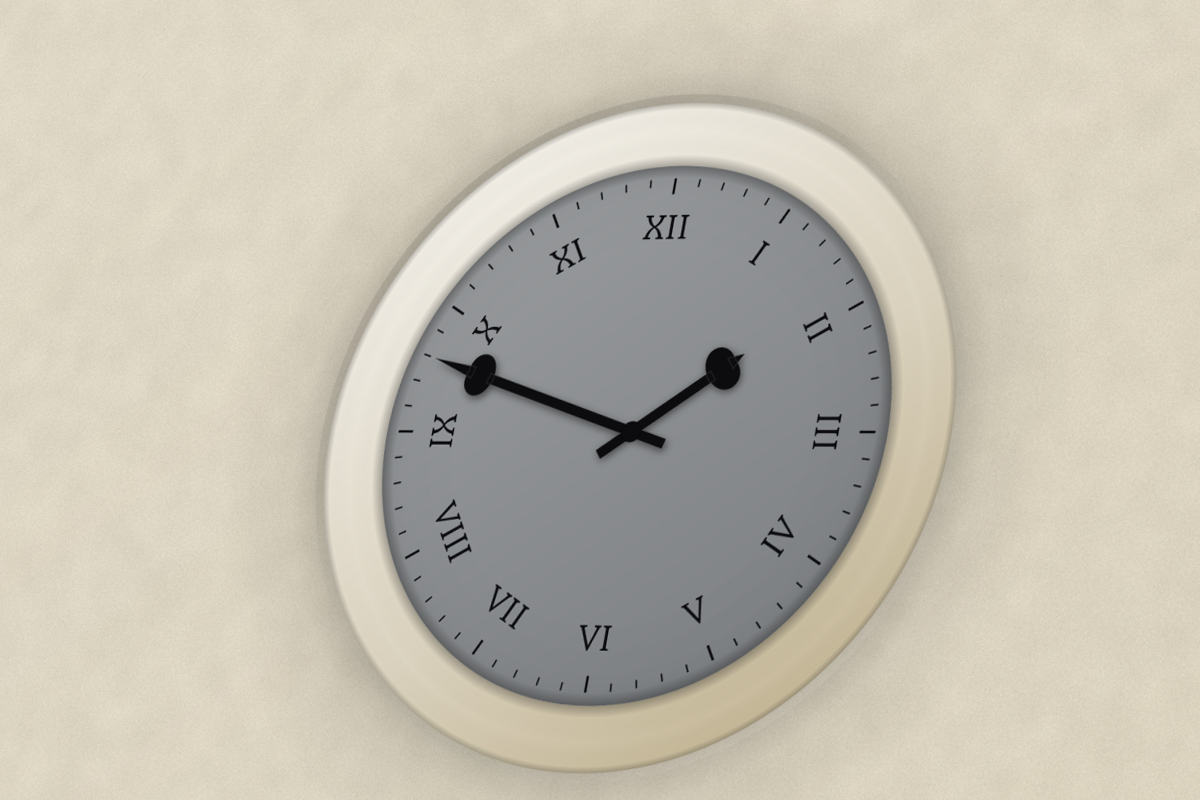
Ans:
**1:48**
